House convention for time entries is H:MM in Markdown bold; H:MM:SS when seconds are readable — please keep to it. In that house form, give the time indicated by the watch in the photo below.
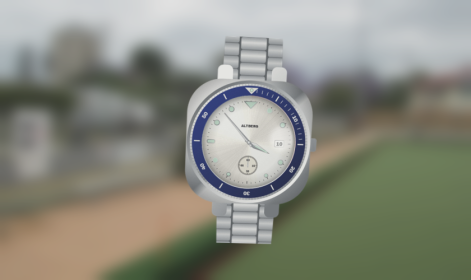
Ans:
**3:53**
